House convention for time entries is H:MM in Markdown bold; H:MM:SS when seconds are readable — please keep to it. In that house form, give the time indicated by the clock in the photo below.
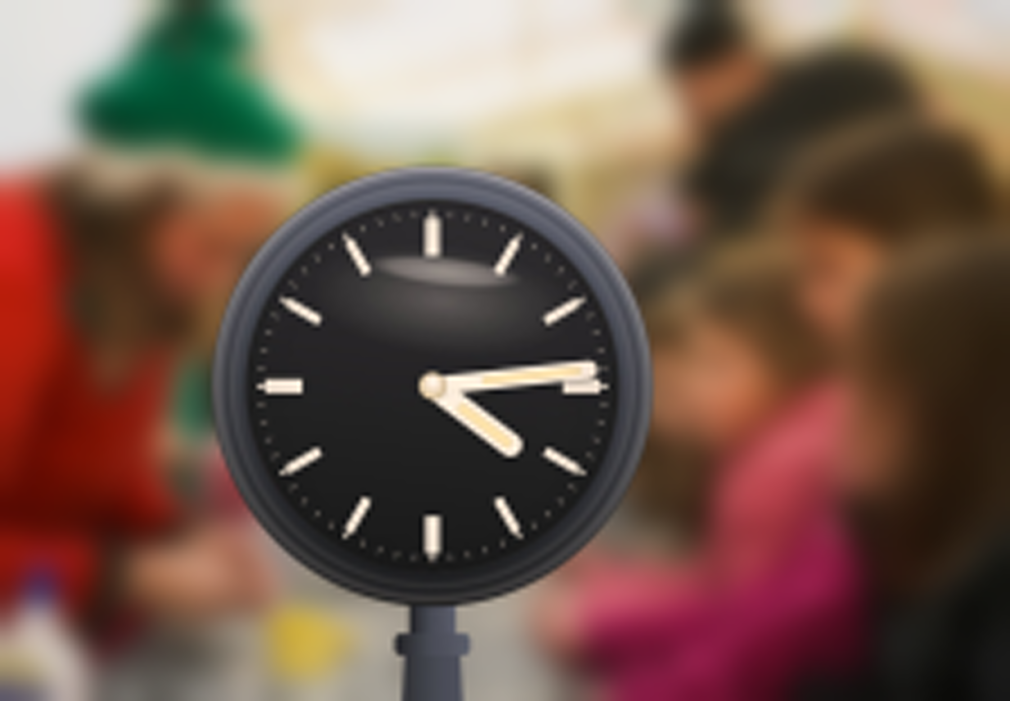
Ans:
**4:14**
